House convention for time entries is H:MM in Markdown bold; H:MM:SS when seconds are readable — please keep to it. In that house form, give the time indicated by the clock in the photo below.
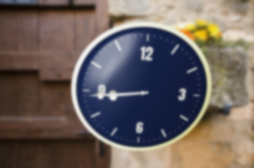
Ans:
**8:44**
